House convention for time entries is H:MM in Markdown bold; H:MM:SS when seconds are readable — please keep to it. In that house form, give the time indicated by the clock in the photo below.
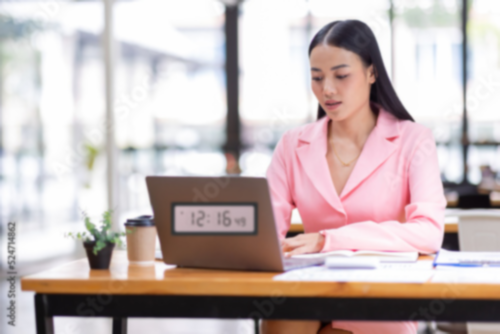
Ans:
**12:16**
